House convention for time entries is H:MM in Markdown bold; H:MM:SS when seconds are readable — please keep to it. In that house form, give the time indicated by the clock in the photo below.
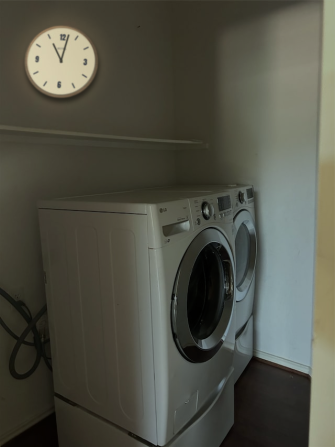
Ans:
**11:02**
